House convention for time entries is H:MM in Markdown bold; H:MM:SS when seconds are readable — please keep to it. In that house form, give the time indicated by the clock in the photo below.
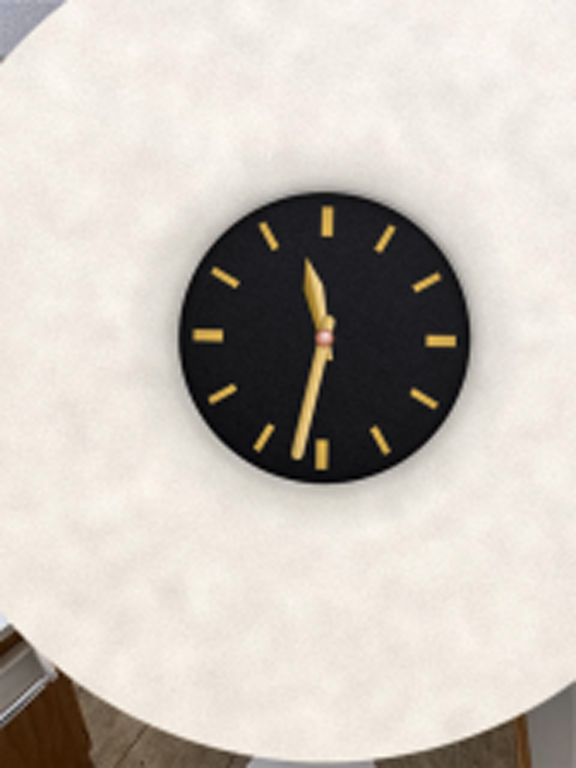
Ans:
**11:32**
